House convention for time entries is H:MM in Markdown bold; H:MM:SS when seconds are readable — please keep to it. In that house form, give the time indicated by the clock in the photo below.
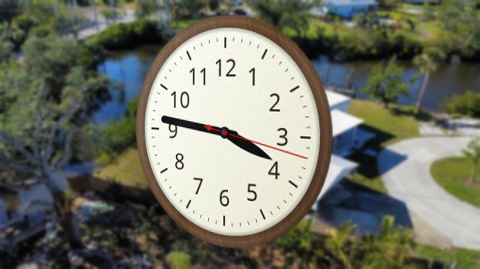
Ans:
**3:46:17**
